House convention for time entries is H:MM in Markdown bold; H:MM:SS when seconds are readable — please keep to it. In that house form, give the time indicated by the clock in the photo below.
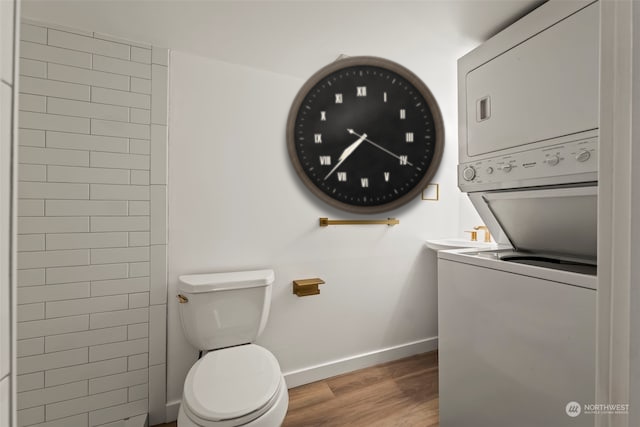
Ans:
**7:37:20**
